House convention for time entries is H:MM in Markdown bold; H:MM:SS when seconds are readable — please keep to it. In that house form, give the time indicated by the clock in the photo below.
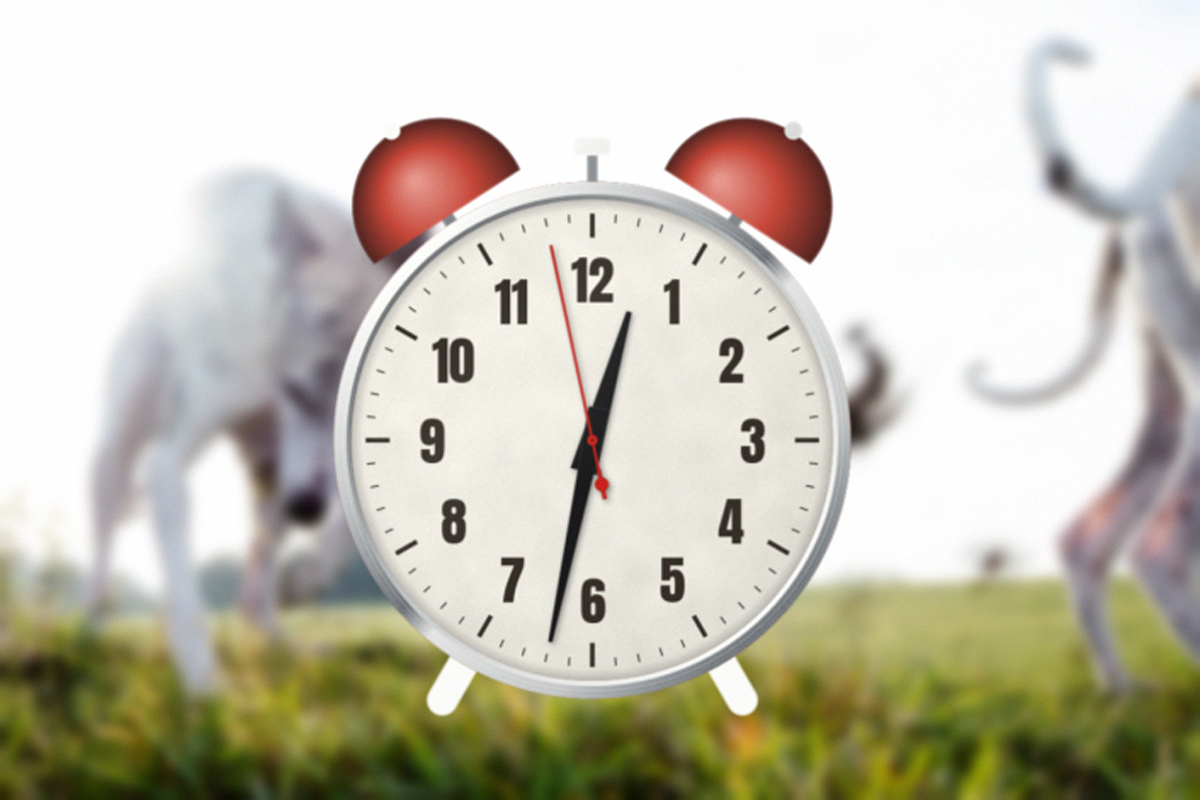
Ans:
**12:31:58**
